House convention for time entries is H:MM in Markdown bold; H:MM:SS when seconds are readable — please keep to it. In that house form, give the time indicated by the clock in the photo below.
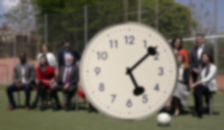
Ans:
**5:08**
